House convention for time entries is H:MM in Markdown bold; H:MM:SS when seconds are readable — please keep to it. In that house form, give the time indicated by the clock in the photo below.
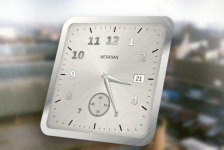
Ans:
**3:25**
